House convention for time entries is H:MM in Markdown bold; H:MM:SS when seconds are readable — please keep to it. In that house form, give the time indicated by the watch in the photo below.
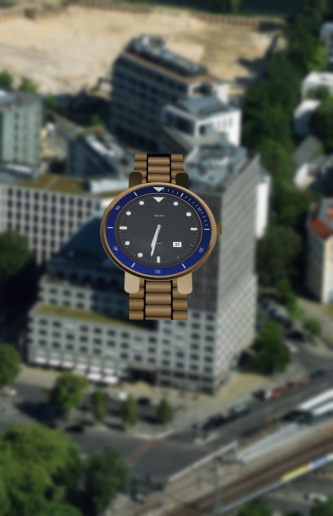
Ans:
**6:32**
